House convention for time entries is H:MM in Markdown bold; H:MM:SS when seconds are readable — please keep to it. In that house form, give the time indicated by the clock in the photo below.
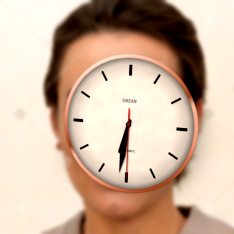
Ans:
**6:31:30**
